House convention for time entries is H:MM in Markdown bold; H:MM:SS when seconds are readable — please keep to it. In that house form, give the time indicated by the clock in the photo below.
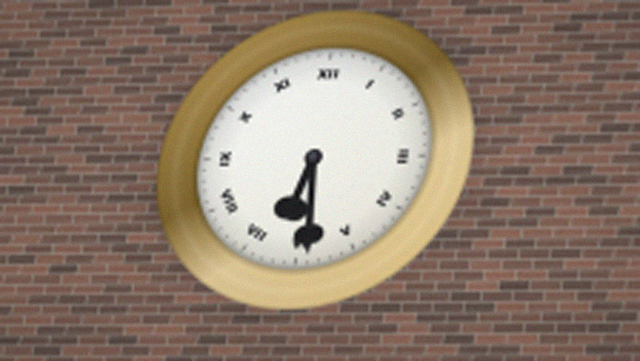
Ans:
**6:29**
